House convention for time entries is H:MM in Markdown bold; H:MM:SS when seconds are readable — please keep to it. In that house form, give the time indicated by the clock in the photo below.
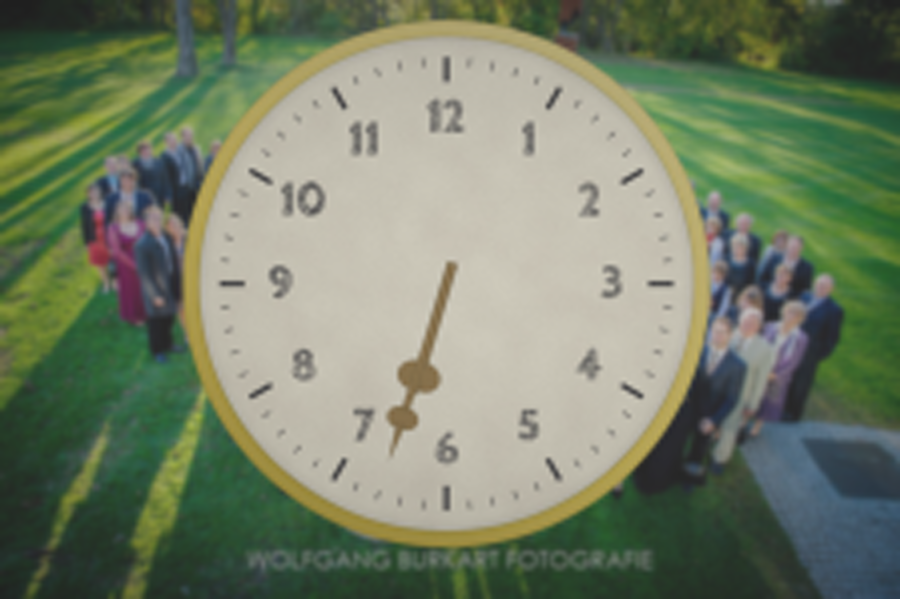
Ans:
**6:33**
